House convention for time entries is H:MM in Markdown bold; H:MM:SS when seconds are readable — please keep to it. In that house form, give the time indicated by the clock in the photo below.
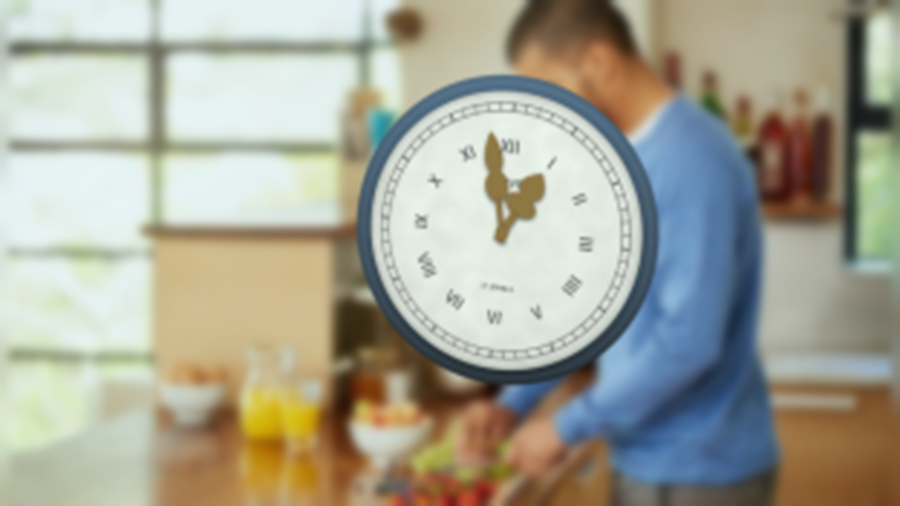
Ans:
**12:58**
